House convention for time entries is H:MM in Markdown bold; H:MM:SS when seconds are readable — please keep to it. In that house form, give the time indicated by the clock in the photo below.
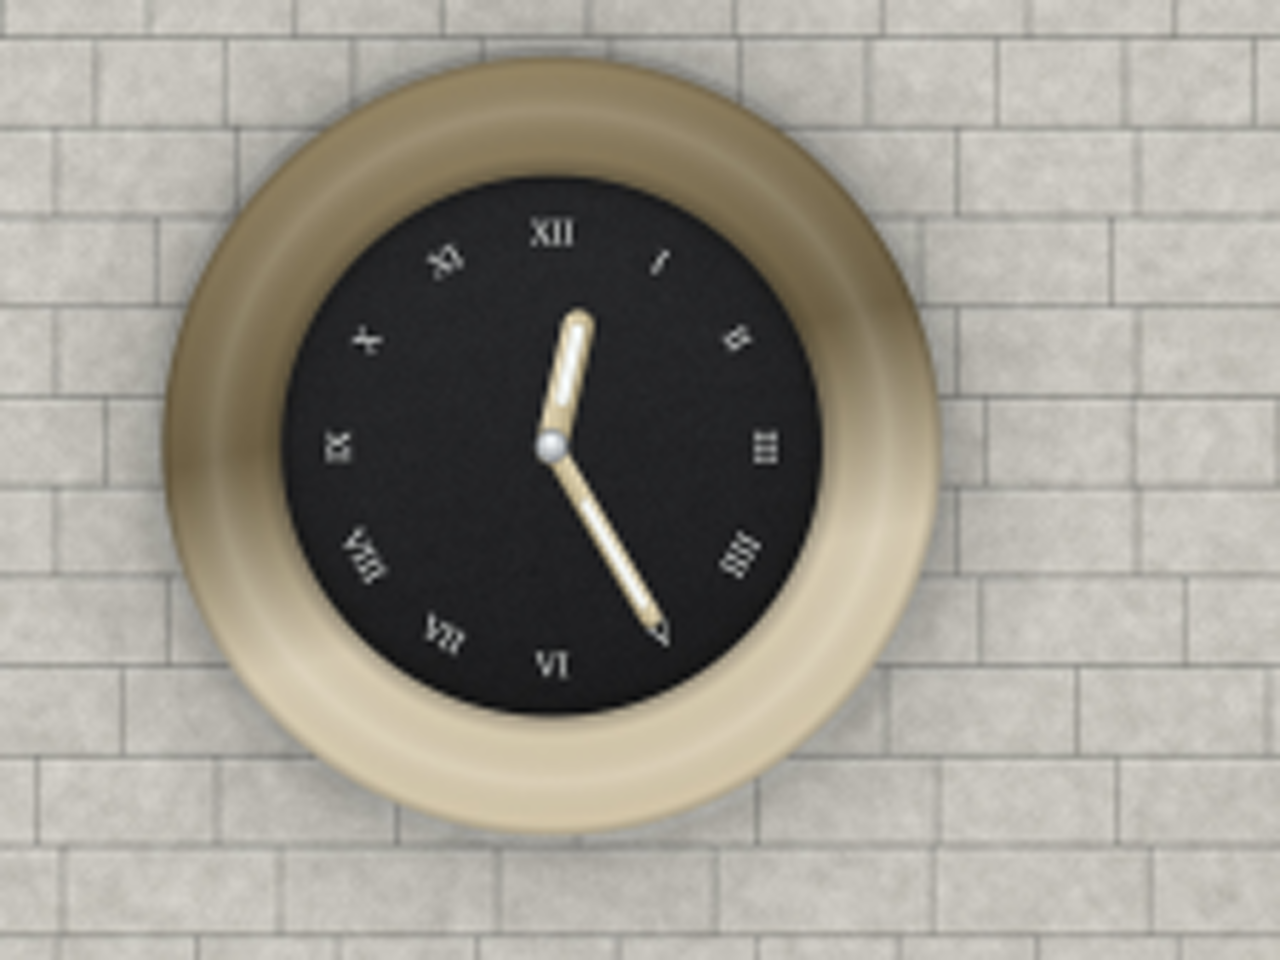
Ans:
**12:25**
